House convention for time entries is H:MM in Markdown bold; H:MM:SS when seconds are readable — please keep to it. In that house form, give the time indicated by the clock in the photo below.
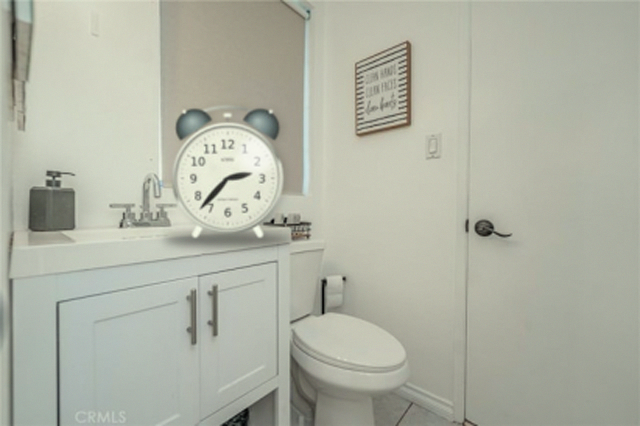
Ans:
**2:37**
